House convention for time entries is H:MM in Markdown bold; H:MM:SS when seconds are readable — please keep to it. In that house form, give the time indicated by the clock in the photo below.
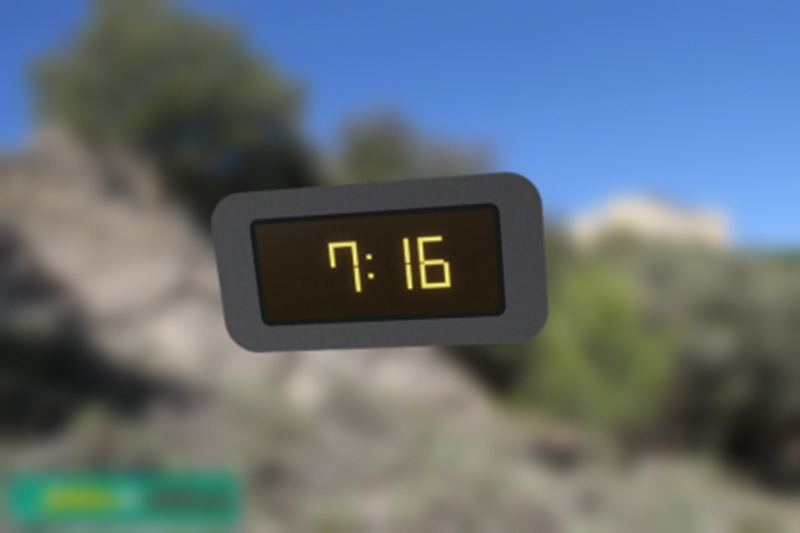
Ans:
**7:16**
